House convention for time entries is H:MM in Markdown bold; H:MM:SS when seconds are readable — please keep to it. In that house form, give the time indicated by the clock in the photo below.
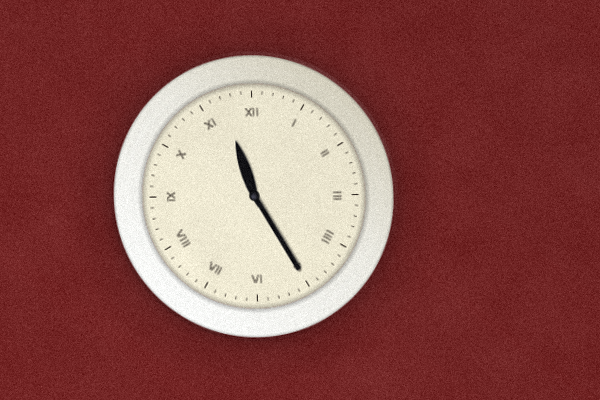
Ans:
**11:25**
